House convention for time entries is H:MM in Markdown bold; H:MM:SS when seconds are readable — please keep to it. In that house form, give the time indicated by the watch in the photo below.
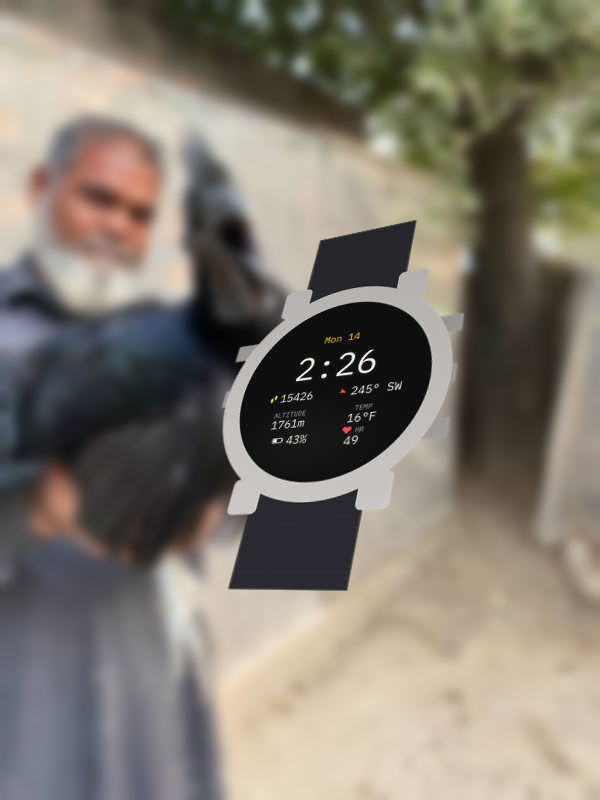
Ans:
**2:26**
